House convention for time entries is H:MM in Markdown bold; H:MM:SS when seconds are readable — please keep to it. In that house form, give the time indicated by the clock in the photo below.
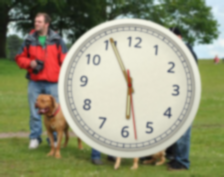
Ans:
**5:55:28**
